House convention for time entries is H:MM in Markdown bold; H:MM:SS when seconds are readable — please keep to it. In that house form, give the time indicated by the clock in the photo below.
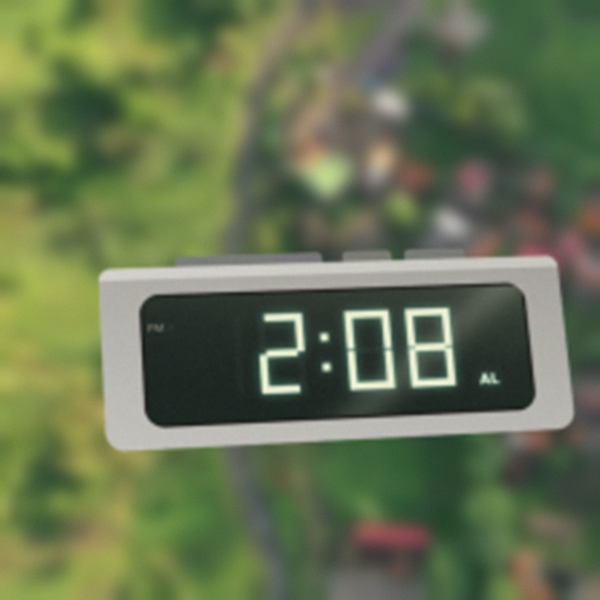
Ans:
**2:08**
